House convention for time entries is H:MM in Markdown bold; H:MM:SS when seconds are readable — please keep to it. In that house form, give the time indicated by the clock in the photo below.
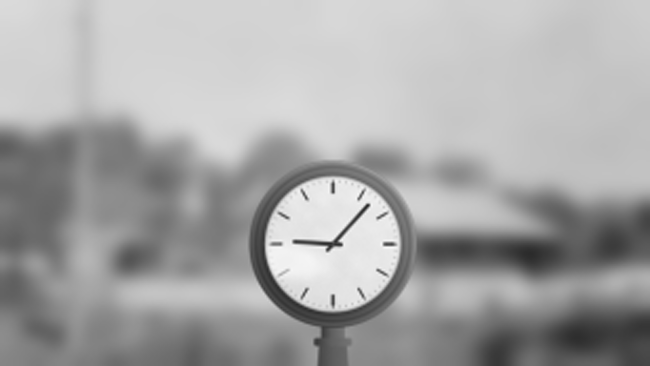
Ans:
**9:07**
